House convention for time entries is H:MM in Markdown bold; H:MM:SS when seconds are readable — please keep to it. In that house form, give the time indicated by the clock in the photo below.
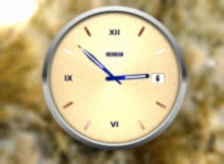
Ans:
**2:52**
